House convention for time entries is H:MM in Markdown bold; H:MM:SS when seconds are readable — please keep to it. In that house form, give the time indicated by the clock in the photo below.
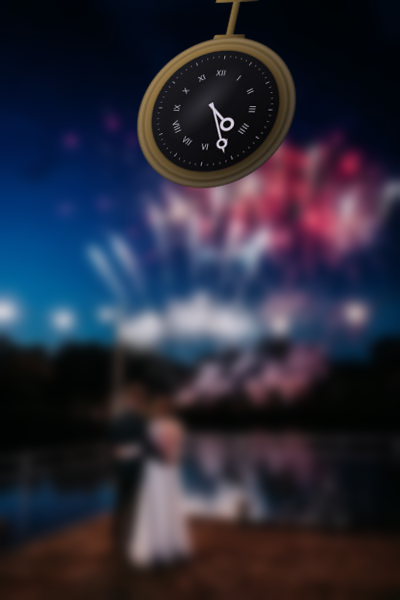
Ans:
**4:26**
